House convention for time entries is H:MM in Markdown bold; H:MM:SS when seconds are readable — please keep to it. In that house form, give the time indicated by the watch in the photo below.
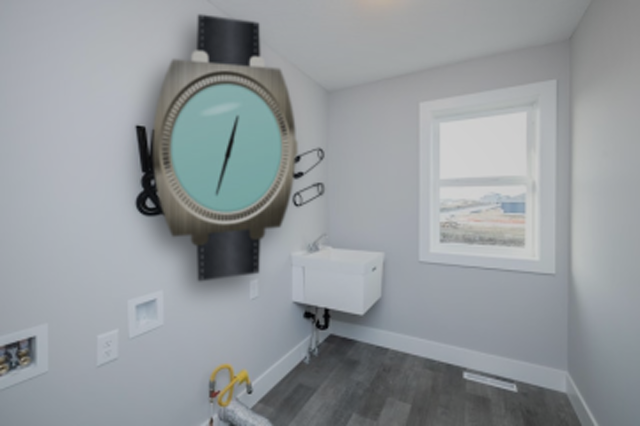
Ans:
**12:33**
